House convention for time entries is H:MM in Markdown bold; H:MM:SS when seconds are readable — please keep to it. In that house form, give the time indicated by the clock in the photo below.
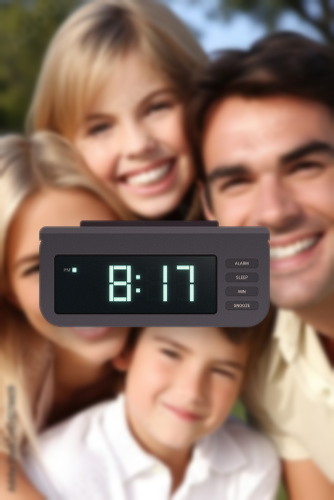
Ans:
**8:17**
